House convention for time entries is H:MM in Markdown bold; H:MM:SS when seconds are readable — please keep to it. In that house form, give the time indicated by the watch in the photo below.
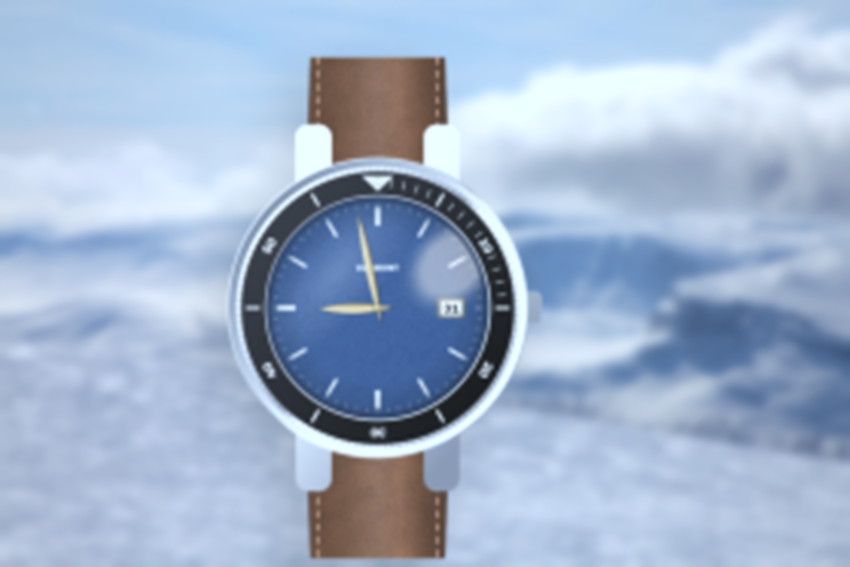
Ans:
**8:58**
